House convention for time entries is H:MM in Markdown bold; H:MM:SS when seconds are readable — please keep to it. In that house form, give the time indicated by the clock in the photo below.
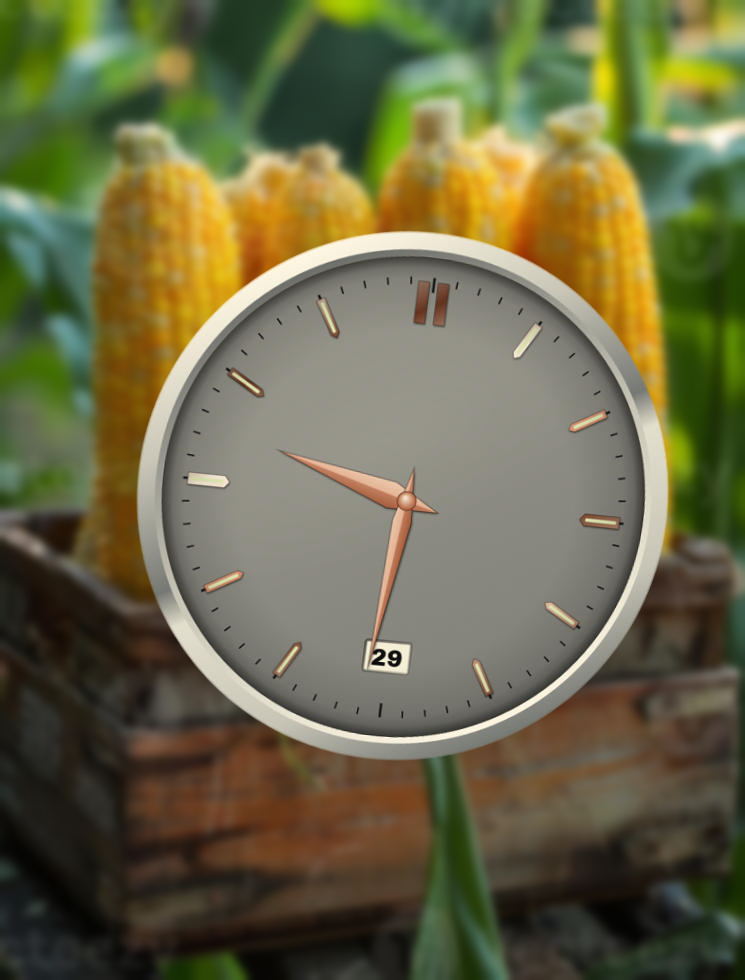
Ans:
**9:31**
